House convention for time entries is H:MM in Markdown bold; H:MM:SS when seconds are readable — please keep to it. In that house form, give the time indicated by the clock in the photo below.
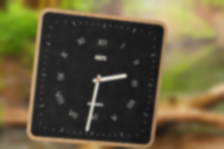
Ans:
**2:31**
